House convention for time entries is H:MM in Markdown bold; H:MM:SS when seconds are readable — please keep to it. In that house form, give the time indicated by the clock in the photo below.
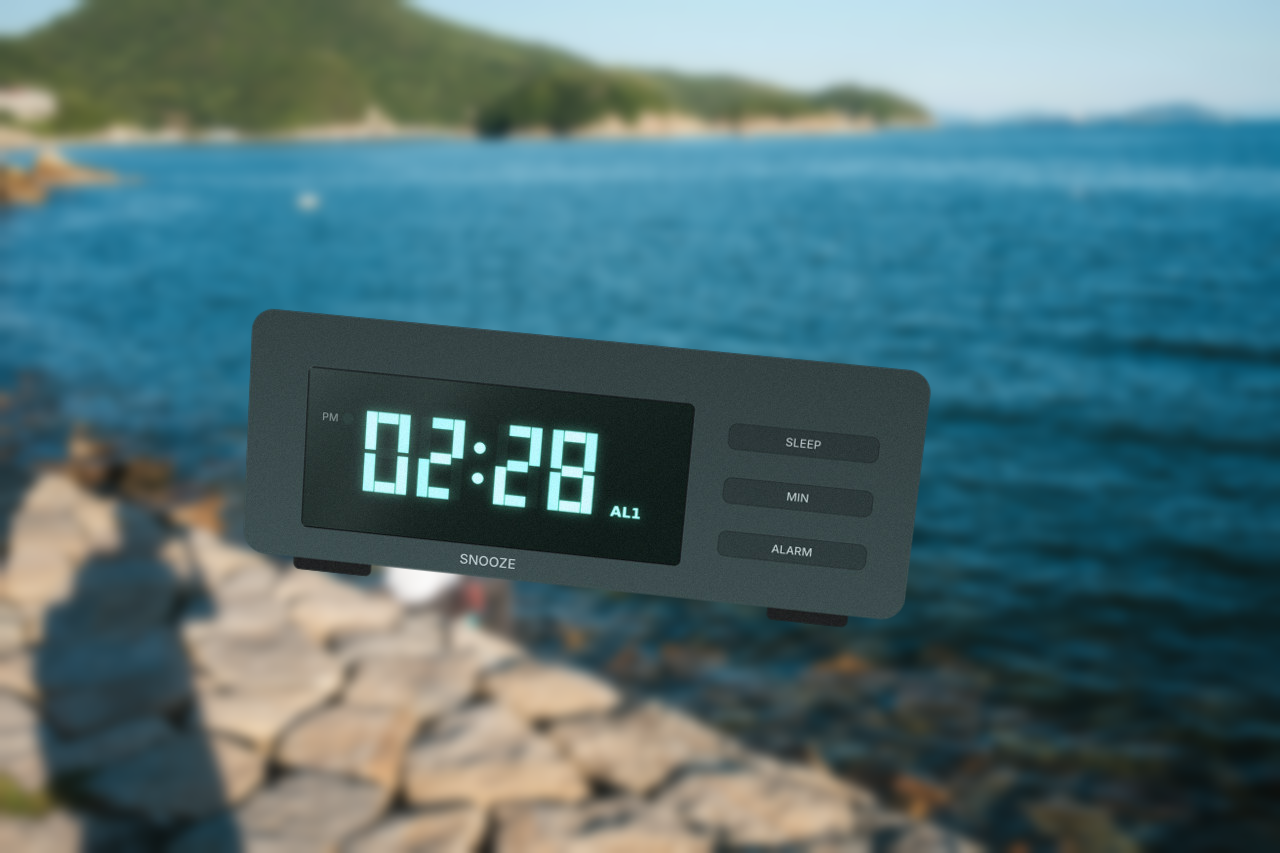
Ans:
**2:28**
